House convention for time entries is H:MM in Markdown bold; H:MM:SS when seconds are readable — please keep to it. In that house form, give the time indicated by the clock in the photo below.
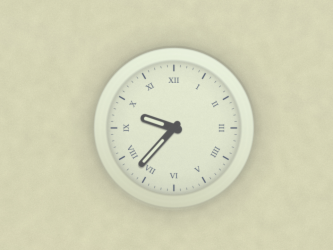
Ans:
**9:37**
